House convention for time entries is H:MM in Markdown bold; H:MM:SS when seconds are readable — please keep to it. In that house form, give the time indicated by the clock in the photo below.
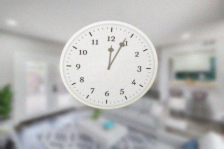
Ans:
**12:04**
